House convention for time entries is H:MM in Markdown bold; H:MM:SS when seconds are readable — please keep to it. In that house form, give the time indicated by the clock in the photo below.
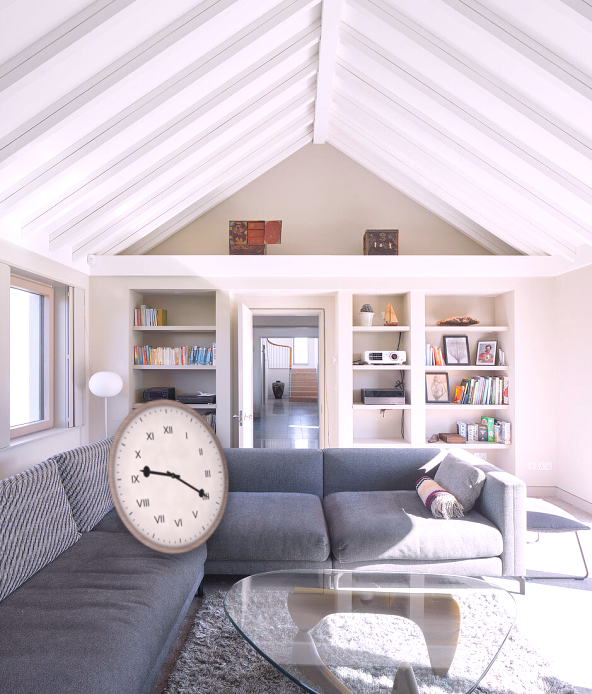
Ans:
**9:20**
